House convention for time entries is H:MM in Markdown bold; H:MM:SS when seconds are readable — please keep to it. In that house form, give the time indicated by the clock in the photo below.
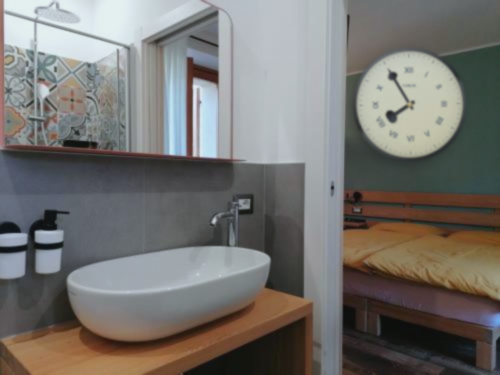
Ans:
**7:55**
